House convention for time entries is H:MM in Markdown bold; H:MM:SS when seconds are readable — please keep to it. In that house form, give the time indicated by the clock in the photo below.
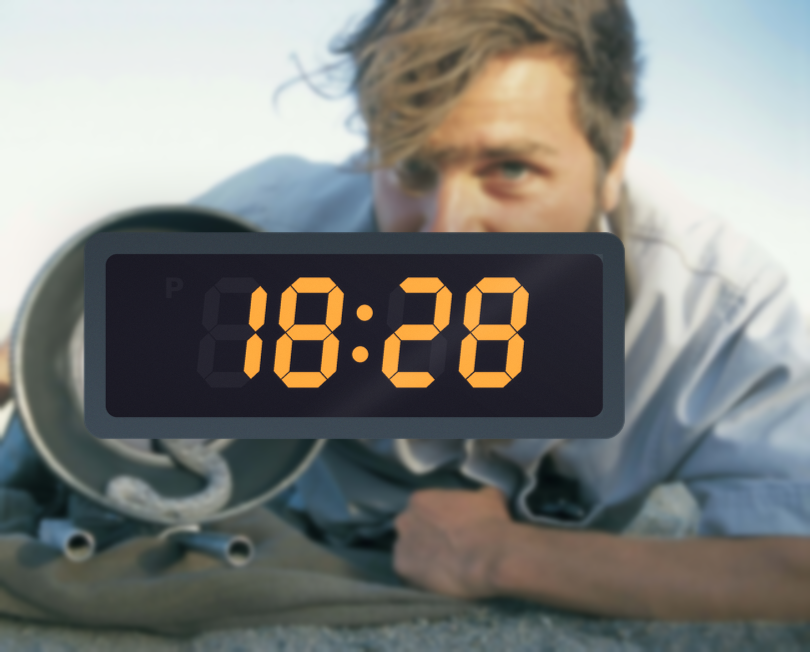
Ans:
**18:28**
